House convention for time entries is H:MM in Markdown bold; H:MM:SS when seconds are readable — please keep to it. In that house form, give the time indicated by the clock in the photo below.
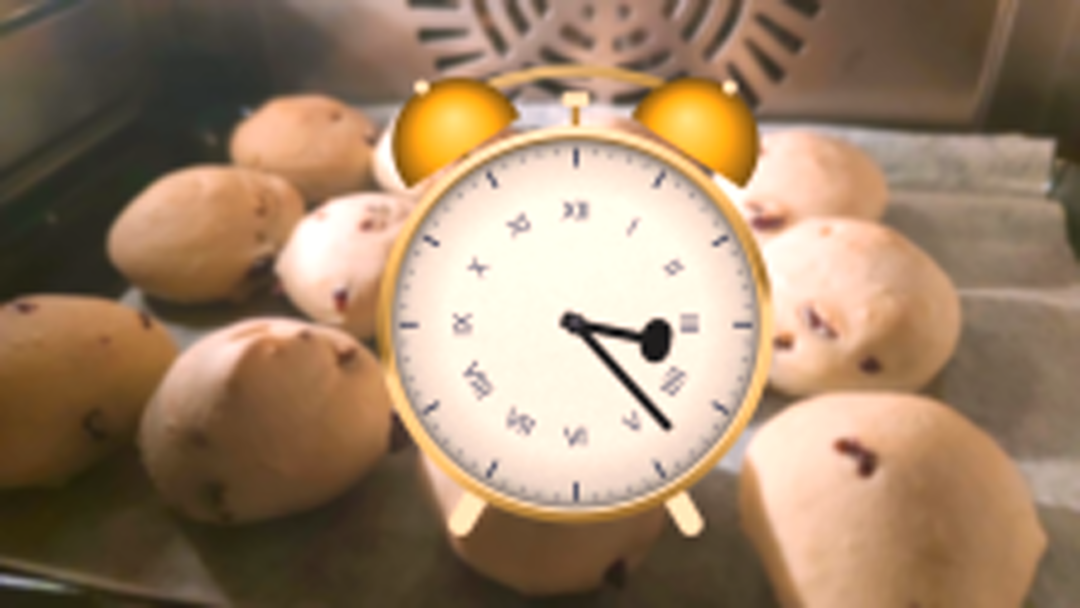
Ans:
**3:23**
